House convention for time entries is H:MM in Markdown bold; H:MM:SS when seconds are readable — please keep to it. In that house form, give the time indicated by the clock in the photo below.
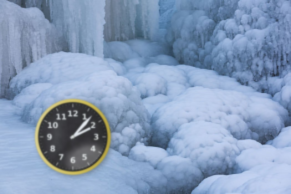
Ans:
**2:07**
